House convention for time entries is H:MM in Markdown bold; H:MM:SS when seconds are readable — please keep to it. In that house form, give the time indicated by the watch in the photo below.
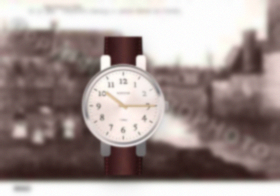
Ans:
**10:15**
